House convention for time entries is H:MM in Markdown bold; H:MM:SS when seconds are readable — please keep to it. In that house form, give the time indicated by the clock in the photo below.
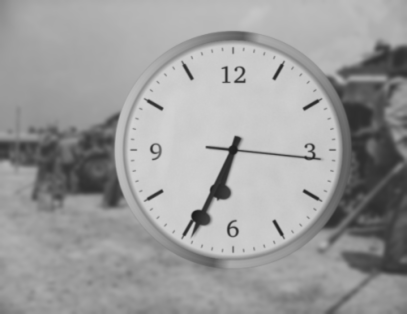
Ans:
**6:34:16**
